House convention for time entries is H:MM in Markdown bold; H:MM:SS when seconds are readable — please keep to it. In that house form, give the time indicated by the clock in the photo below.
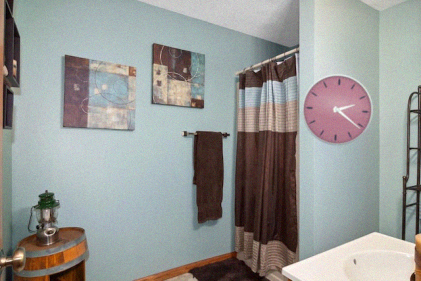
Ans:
**2:21**
